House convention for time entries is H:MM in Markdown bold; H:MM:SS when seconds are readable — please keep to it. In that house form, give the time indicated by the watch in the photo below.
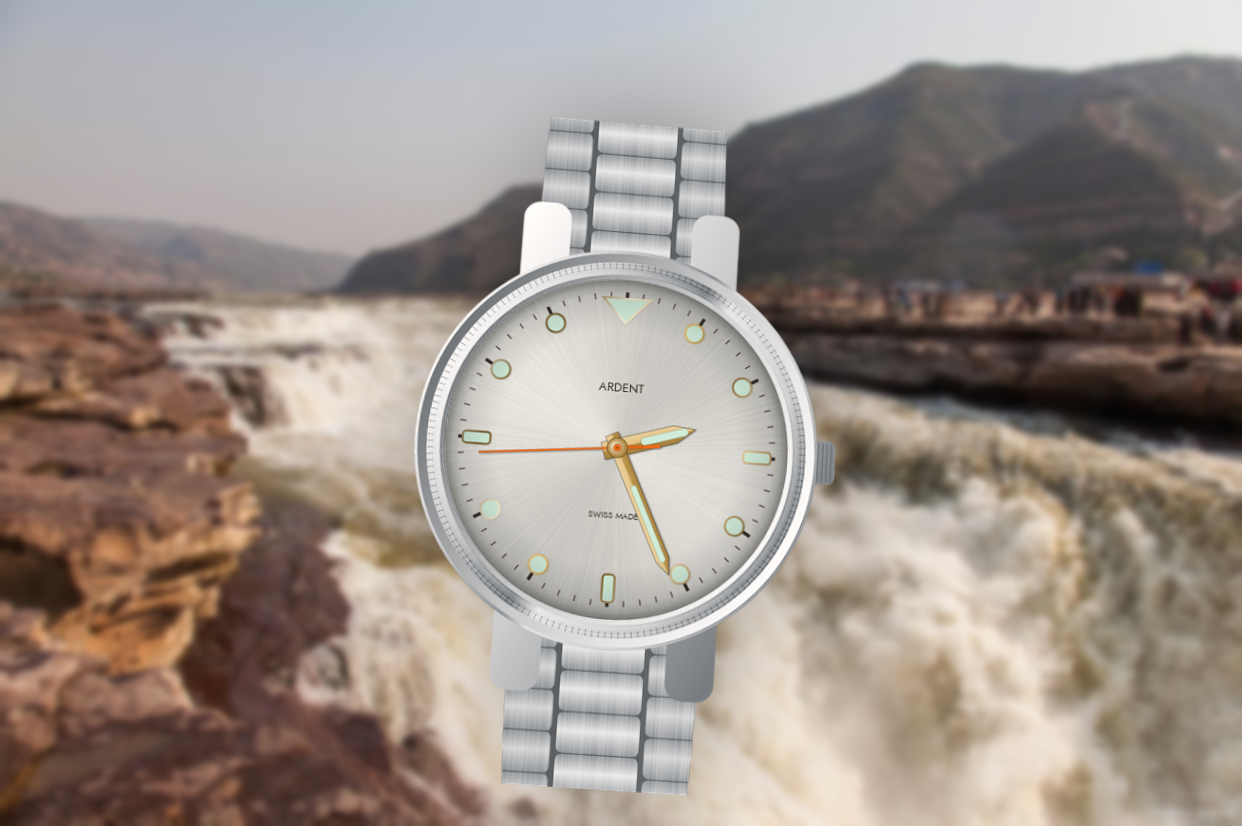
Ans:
**2:25:44**
